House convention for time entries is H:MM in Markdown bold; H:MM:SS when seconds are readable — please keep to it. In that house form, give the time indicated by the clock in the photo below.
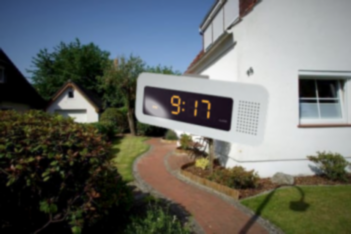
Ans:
**9:17**
